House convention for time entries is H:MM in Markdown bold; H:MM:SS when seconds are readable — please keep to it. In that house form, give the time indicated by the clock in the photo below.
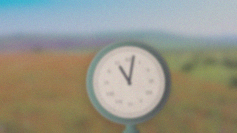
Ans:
**11:02**
